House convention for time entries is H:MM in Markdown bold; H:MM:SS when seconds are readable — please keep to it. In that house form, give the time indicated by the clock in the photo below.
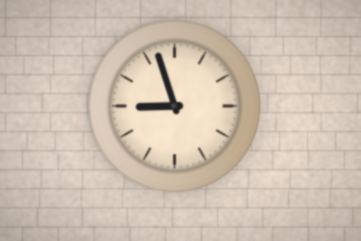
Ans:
**8:57**
